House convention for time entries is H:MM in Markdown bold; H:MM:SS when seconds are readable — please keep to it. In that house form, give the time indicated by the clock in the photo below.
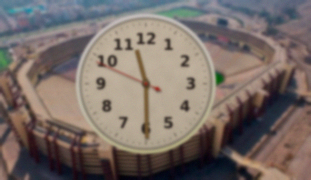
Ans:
**11:29:49**
